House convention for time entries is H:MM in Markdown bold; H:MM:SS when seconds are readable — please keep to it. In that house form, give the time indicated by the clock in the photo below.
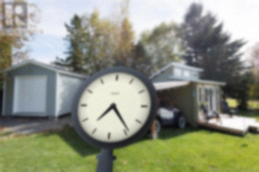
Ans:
**7:24**
